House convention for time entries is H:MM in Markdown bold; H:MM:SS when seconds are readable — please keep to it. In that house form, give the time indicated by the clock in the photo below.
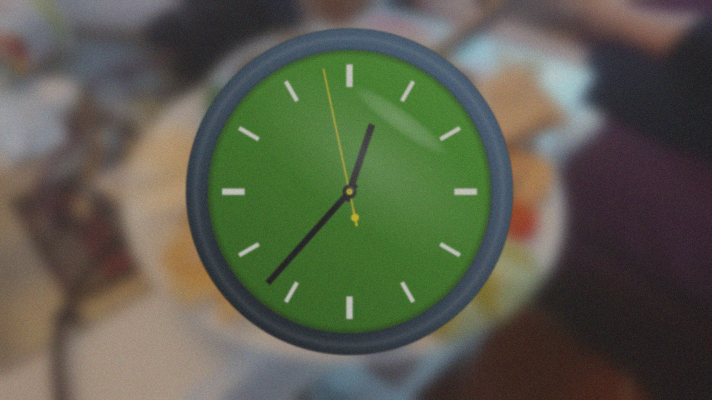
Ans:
**12:36:58**
